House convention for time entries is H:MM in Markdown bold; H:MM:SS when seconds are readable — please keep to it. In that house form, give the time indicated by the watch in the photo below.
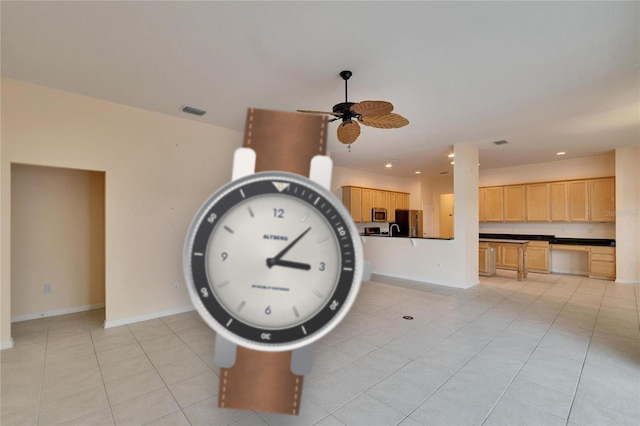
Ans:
**3:07**
